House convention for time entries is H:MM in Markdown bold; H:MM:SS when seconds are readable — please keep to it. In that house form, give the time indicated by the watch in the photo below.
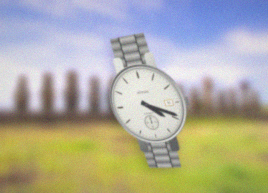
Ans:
**4:19**
